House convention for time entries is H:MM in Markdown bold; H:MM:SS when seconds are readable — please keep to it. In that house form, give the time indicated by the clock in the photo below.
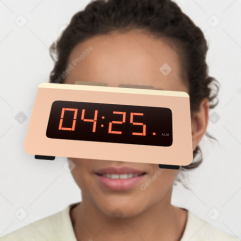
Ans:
**4:25**
